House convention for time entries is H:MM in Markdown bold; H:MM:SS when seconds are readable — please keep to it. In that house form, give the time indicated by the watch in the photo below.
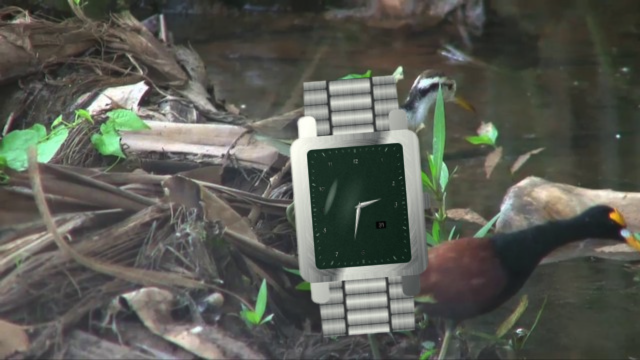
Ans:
**2:32**
